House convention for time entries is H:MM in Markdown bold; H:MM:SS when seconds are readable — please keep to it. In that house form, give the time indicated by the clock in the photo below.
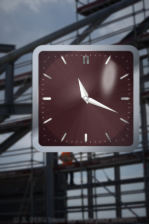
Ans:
**11:19**
